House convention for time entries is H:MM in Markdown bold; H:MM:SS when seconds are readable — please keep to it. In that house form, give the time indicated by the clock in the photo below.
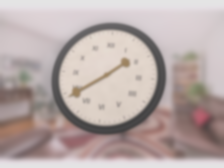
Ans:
**1:39**
